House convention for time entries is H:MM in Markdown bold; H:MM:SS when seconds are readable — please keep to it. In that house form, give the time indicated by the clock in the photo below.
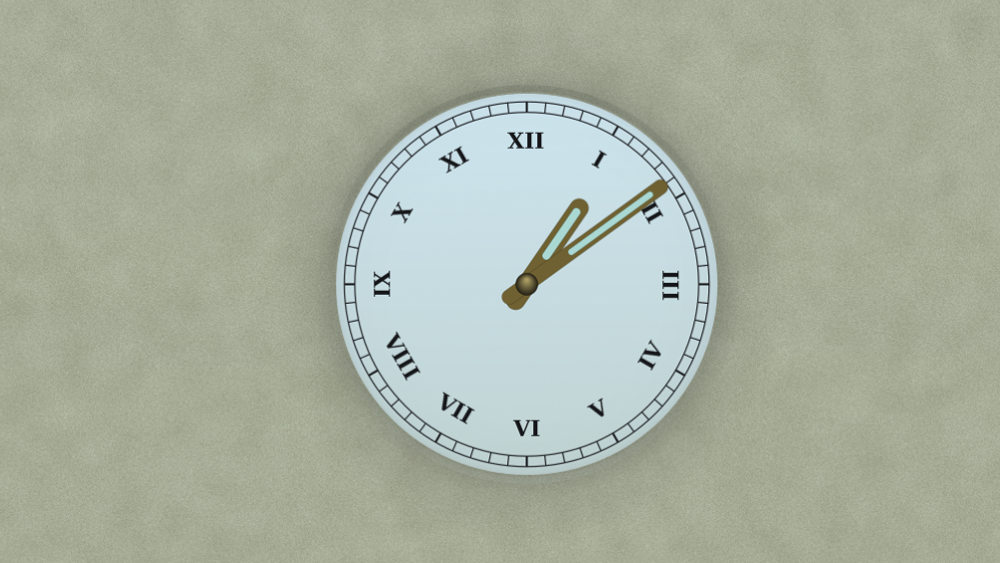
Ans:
**1:09**
